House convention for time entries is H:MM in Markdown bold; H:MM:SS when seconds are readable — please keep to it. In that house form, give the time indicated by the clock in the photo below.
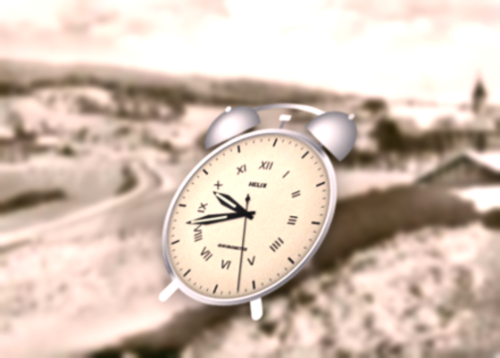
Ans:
**9:42:27**
